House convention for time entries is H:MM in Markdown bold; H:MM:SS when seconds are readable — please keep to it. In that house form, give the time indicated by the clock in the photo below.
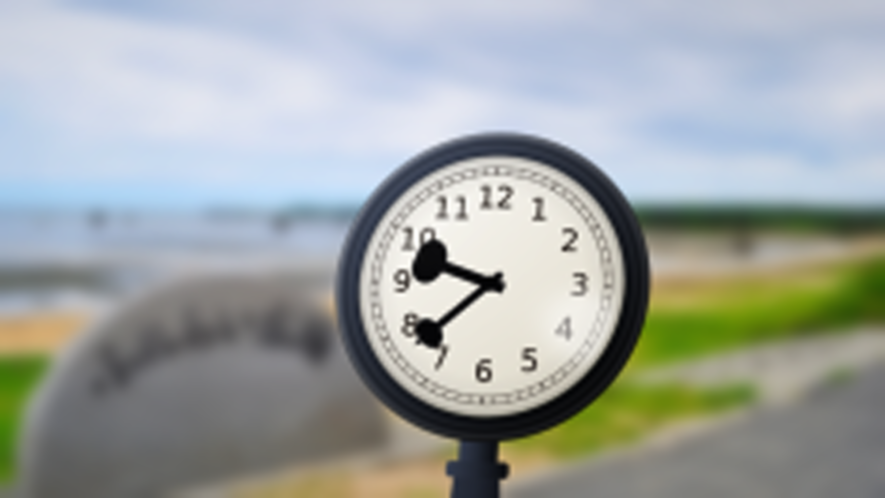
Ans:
**9:38**
